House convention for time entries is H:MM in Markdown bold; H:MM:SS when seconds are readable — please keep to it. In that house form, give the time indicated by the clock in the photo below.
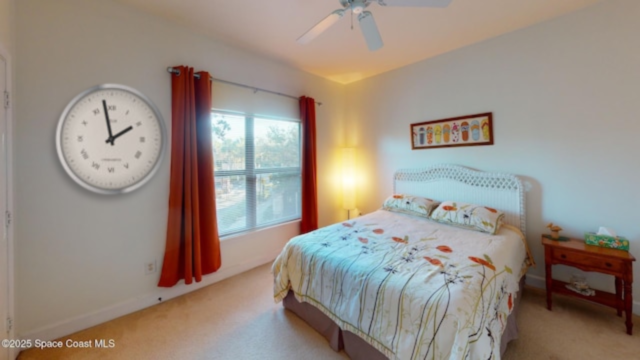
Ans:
**1:58**
